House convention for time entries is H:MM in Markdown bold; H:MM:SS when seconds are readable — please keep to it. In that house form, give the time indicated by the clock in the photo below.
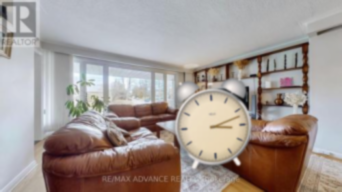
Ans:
**3:12**
